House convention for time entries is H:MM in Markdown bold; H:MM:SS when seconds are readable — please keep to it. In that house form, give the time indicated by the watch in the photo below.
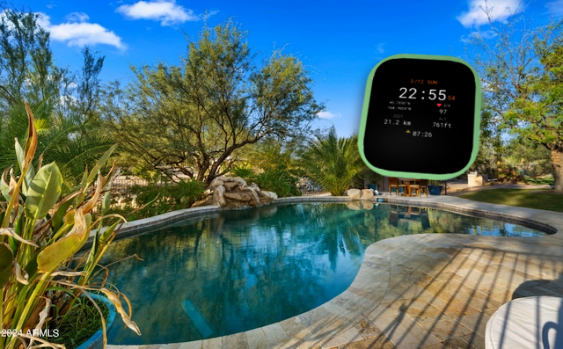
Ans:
**22:55**
